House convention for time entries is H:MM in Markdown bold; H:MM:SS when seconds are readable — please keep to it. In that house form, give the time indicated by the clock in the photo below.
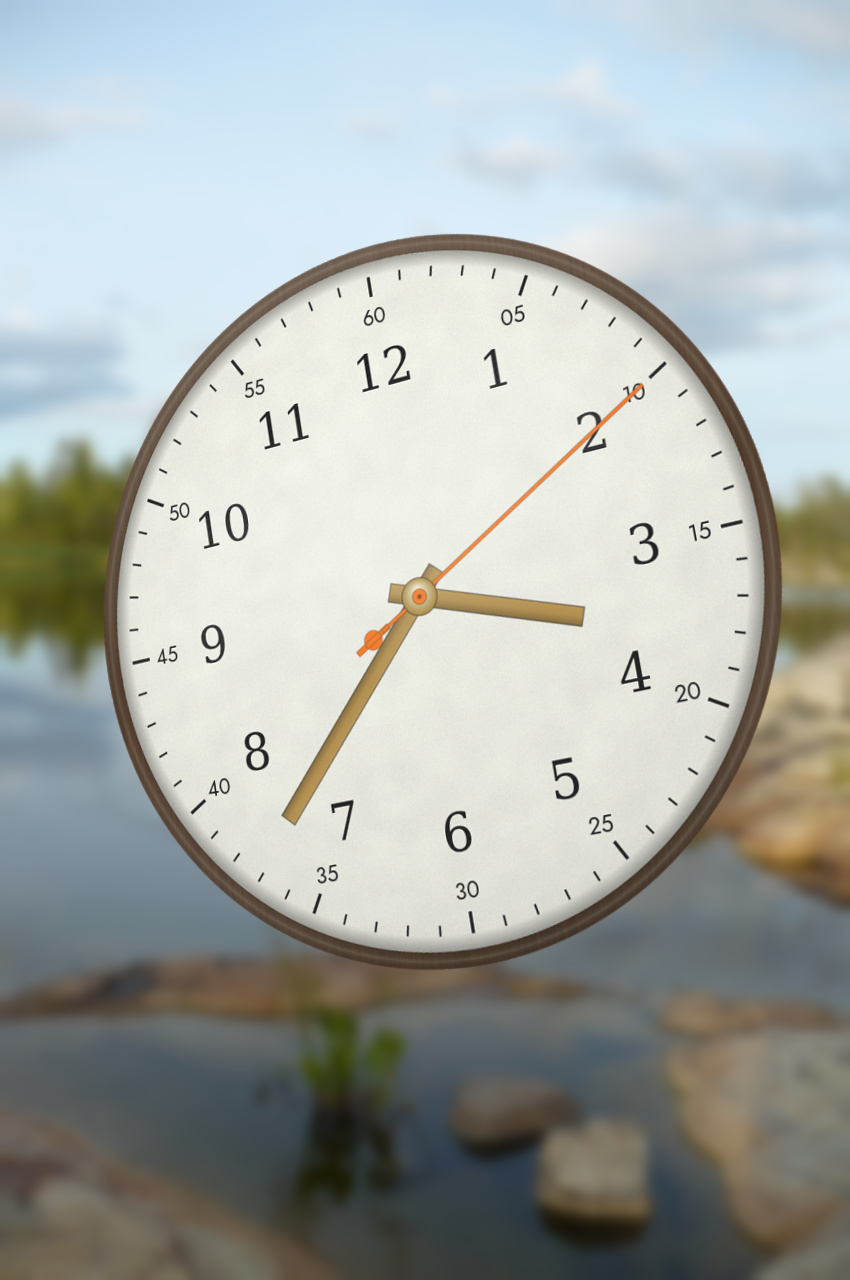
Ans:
**3:37:10**
